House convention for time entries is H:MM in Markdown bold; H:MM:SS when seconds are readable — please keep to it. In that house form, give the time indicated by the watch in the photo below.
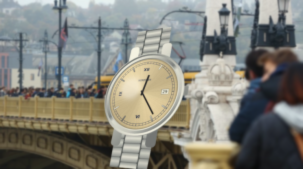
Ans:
**12:24**
